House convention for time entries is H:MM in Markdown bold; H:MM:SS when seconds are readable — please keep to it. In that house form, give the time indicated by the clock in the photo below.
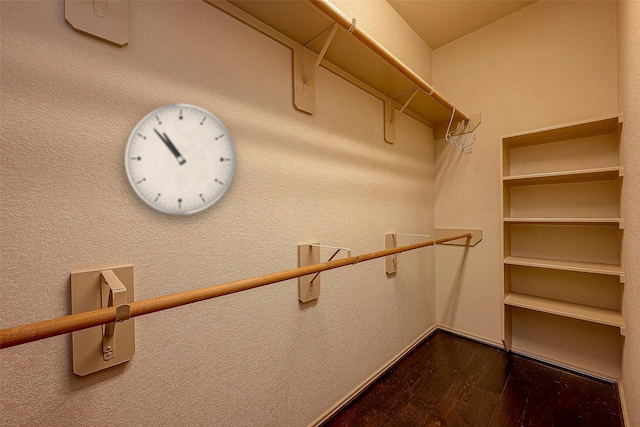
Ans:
**10:53**
